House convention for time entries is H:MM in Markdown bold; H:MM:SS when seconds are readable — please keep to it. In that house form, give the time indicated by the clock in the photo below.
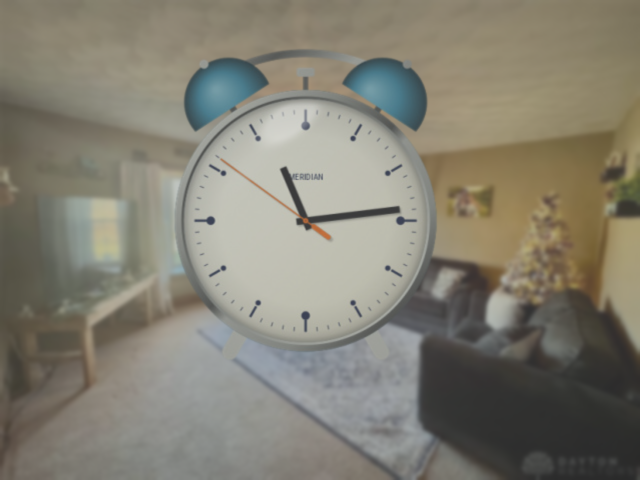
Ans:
**11:13:51**
